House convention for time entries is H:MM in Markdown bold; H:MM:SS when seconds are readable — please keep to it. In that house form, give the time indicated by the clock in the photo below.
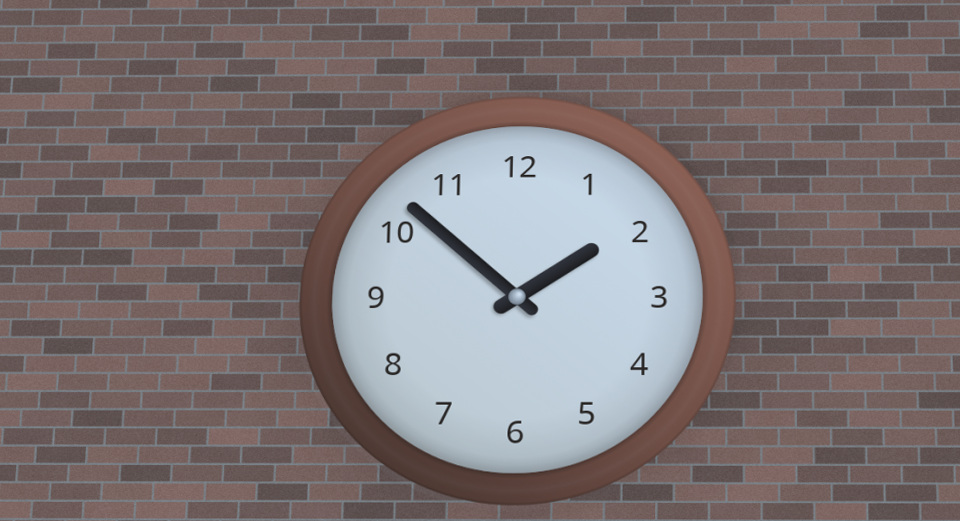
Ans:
**1:52**
